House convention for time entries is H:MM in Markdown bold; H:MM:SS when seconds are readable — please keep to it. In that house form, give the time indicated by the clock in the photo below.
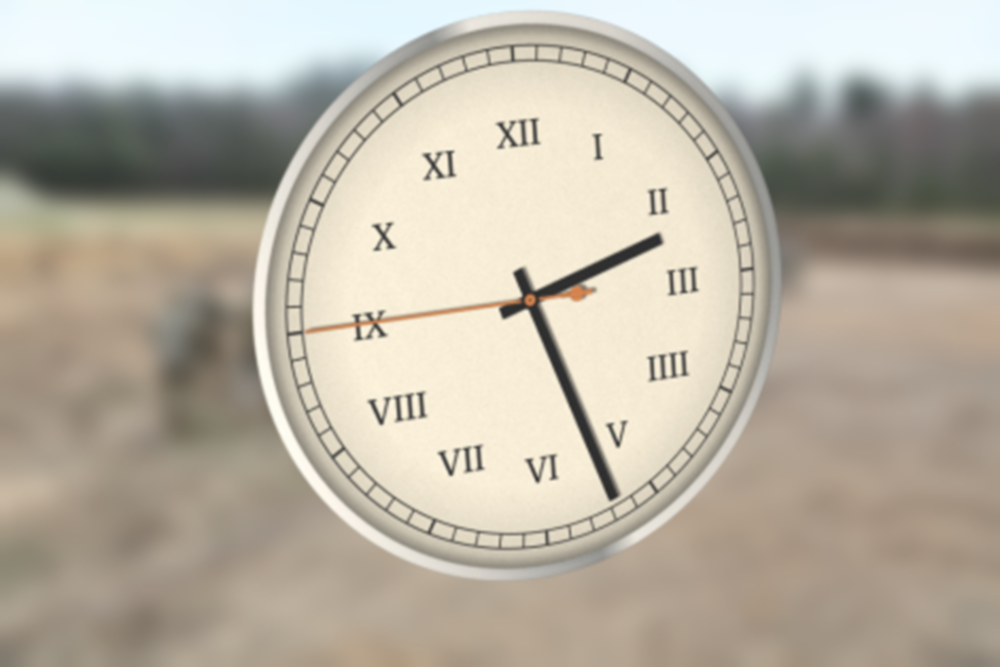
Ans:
**2:26:45**
